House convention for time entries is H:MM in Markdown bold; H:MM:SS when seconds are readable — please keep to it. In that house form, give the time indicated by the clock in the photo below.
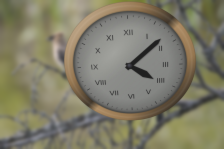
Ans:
**4:08**
